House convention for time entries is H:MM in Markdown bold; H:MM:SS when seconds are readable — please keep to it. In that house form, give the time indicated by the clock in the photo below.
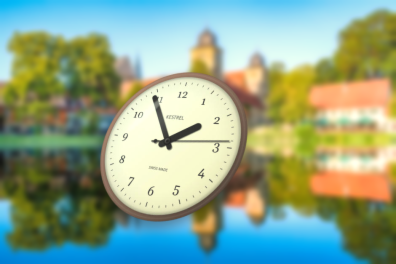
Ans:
**1:54:14**
